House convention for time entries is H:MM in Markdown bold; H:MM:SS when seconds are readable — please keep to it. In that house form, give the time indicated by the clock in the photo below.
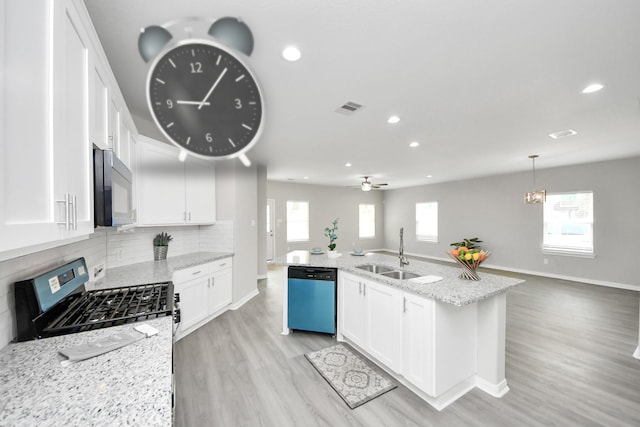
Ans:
**9:07**
